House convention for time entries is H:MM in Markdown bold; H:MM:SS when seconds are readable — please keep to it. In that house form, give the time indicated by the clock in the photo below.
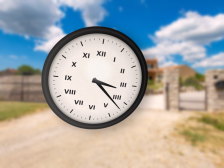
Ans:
**3:22**
